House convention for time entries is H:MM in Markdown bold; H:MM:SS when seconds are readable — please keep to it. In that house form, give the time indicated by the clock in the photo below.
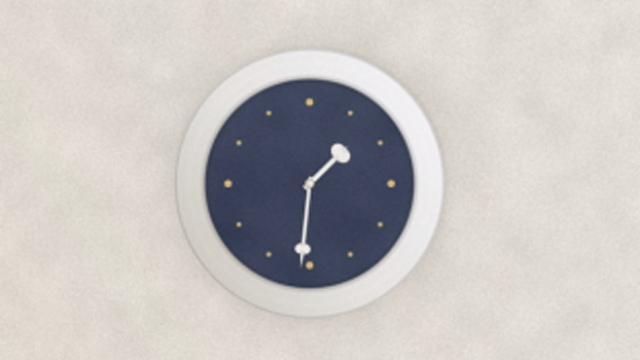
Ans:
**1:31**
